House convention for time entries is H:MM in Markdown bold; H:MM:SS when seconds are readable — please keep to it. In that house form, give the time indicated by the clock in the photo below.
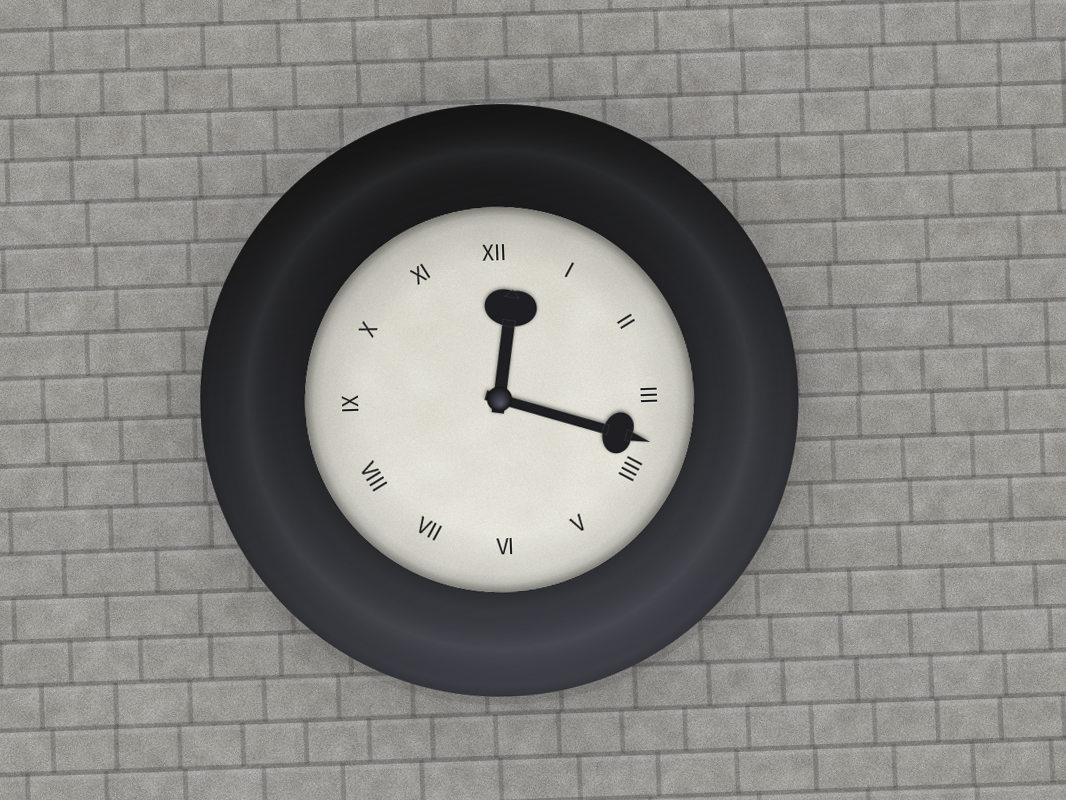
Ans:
**12:18**
